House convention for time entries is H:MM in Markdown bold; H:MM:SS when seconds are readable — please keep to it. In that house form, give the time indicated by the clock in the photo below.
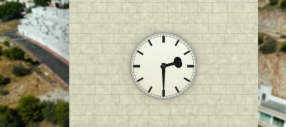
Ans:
**2:30**
